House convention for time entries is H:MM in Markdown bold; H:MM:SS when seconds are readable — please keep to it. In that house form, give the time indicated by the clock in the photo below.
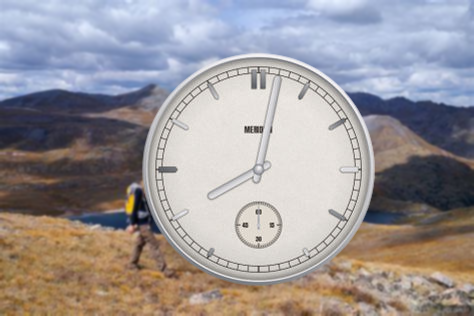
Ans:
**8:02**
